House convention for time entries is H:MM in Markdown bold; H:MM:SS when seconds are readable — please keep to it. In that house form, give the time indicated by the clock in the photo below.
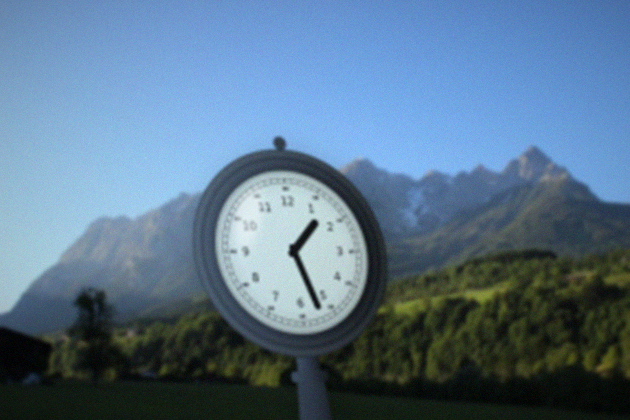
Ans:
**1:27**
